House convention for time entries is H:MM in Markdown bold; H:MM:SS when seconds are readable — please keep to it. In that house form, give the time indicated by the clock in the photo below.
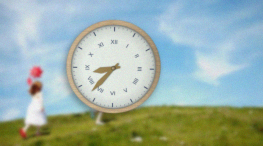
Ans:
**8:37**
